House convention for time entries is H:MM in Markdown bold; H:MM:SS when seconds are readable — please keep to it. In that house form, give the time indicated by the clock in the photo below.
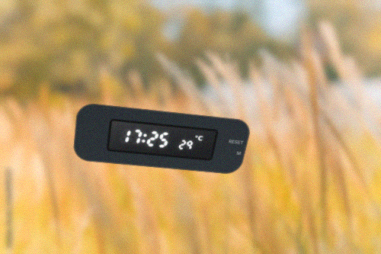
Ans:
**17:25**
